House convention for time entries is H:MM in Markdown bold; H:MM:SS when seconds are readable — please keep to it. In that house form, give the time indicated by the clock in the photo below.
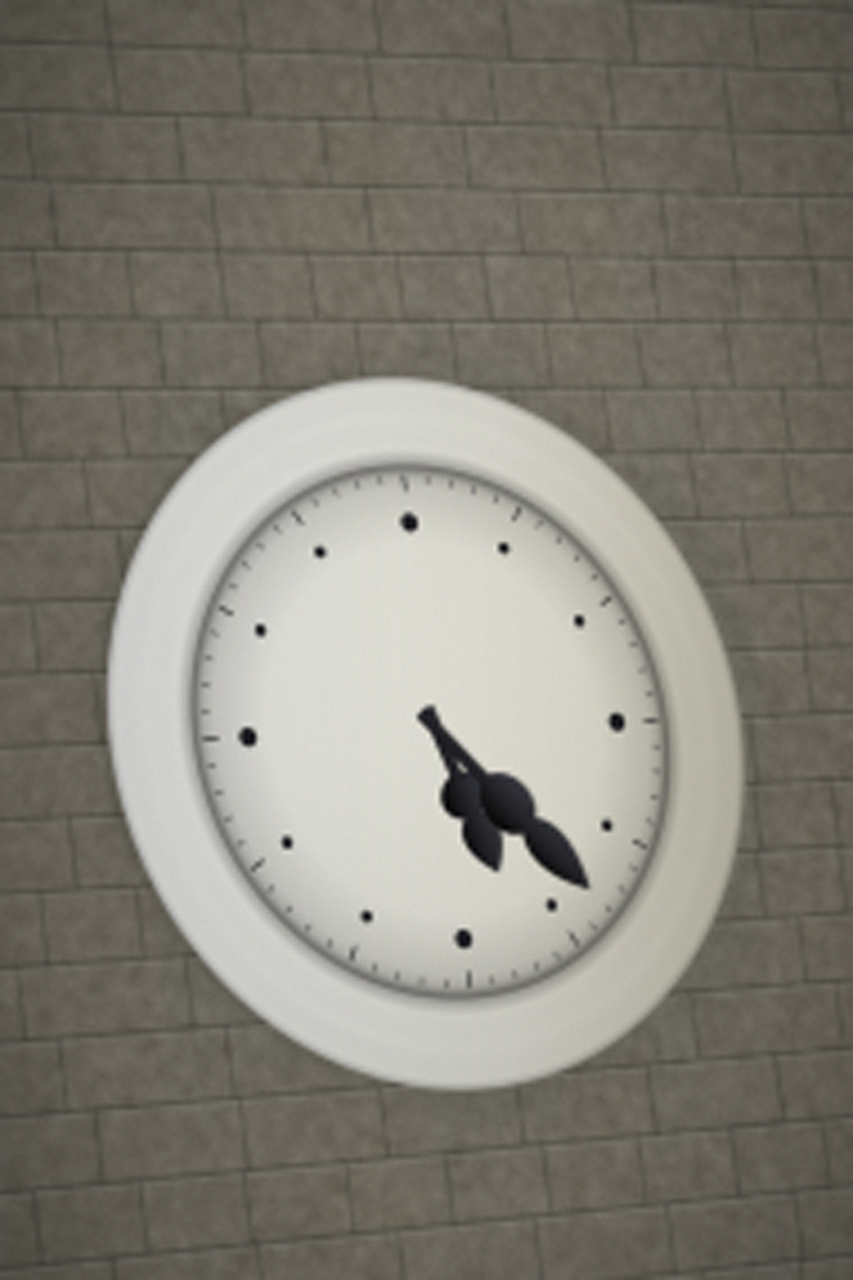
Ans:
**5:23**
